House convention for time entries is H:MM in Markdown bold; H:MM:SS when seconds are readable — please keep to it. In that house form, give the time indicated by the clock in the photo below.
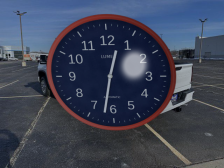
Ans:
**12:32**
